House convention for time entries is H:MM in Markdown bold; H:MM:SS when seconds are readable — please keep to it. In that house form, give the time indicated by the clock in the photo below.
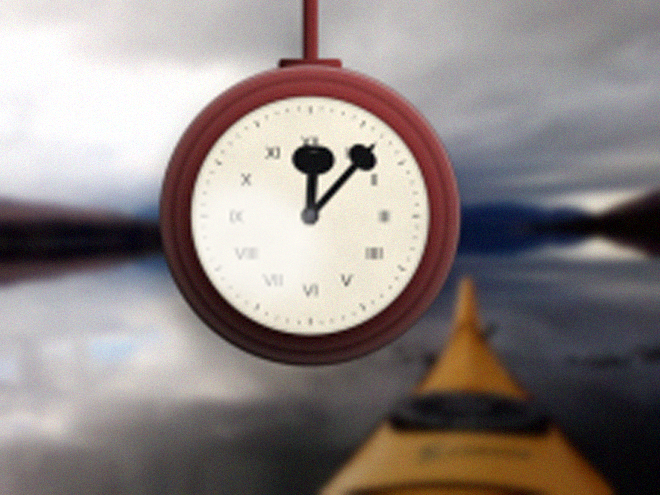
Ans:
**12:07**
